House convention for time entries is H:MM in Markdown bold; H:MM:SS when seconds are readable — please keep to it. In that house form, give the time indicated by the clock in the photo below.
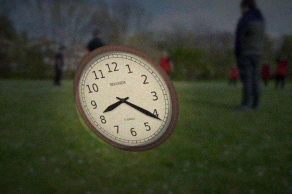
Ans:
**8:21**
